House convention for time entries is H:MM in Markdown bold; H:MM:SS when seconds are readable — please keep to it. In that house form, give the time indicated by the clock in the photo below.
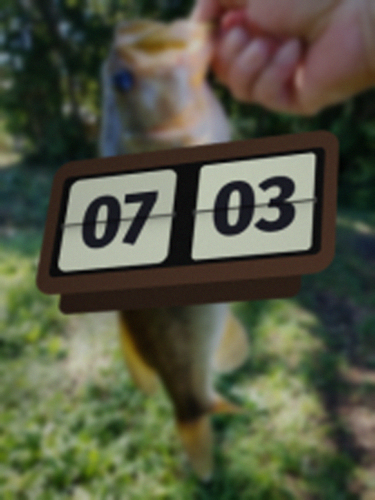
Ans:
**7:03**
